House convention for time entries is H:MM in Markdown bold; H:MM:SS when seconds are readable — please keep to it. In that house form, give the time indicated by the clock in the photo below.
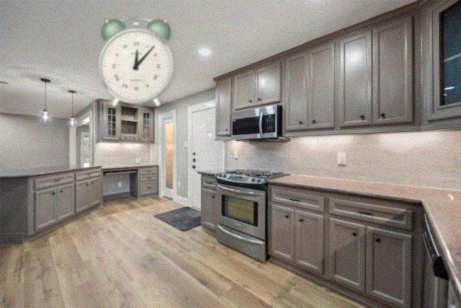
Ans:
**12:07**
